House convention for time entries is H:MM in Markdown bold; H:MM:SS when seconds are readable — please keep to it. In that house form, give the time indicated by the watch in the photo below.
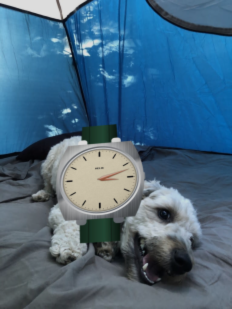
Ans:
**3:12**
